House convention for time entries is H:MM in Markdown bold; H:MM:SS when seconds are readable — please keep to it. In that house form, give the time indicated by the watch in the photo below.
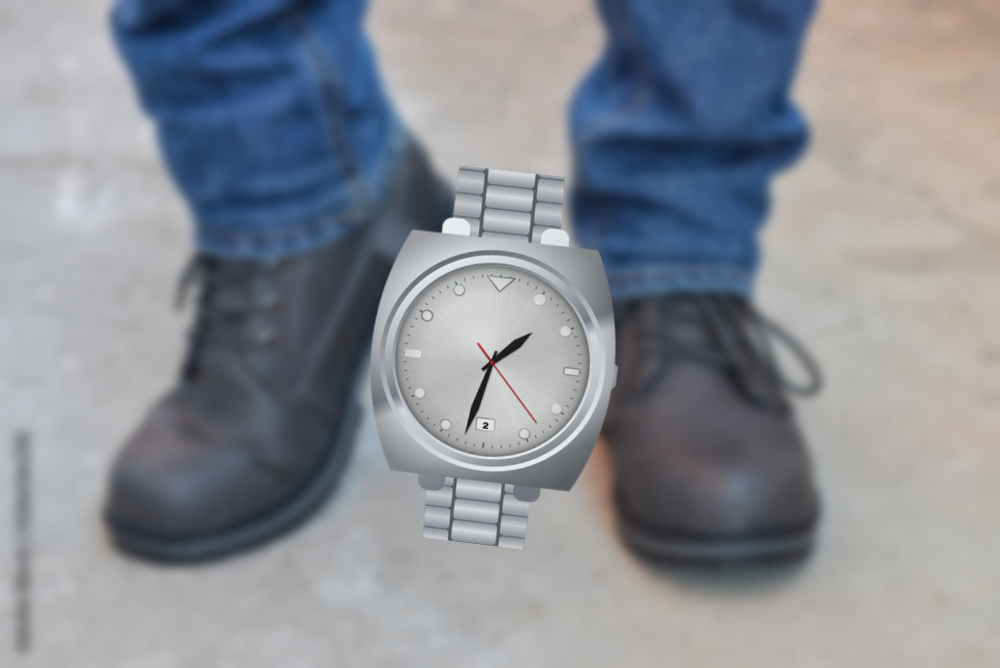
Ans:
**1:32:23**
